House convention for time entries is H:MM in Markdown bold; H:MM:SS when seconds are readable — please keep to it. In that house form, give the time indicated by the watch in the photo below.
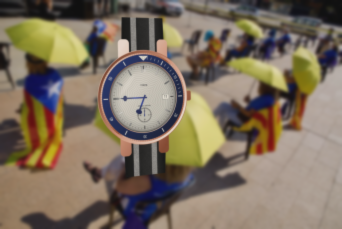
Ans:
**6:45**
